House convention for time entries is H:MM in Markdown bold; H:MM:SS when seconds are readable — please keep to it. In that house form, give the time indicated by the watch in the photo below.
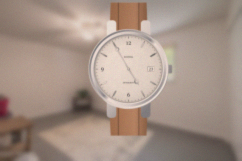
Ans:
**4:55**
